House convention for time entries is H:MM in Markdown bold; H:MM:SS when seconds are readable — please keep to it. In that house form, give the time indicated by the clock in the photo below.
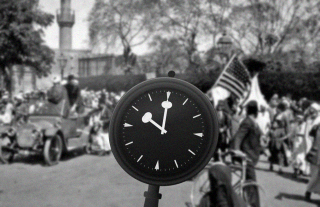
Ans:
**10:00**
